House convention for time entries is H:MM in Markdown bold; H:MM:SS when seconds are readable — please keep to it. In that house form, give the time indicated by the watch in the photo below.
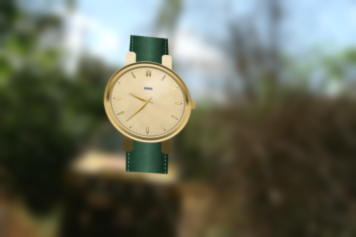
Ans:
**9:37**
